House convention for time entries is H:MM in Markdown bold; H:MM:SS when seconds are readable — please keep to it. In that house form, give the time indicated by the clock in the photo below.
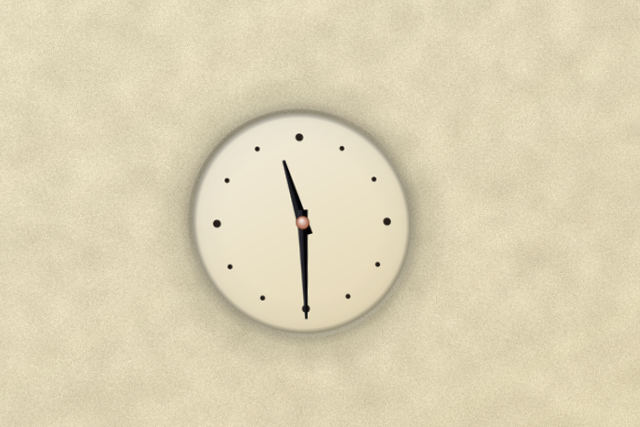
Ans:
**11:30**
